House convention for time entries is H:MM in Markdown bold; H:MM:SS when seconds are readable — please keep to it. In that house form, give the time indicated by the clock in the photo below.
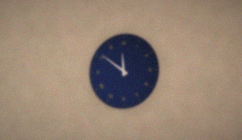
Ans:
**11:51**
